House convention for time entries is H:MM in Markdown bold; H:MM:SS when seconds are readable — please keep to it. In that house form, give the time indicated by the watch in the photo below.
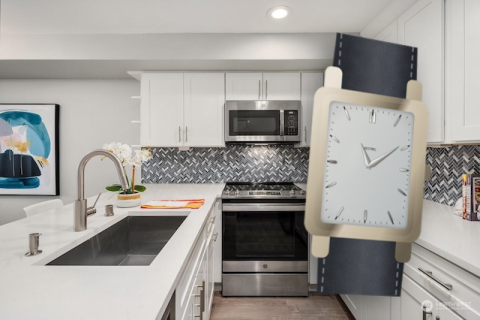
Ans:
**11:09**
